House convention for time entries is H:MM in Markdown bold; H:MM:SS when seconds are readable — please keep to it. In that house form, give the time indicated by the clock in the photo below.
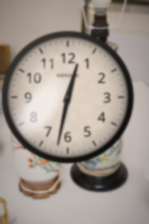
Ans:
**12:32**
